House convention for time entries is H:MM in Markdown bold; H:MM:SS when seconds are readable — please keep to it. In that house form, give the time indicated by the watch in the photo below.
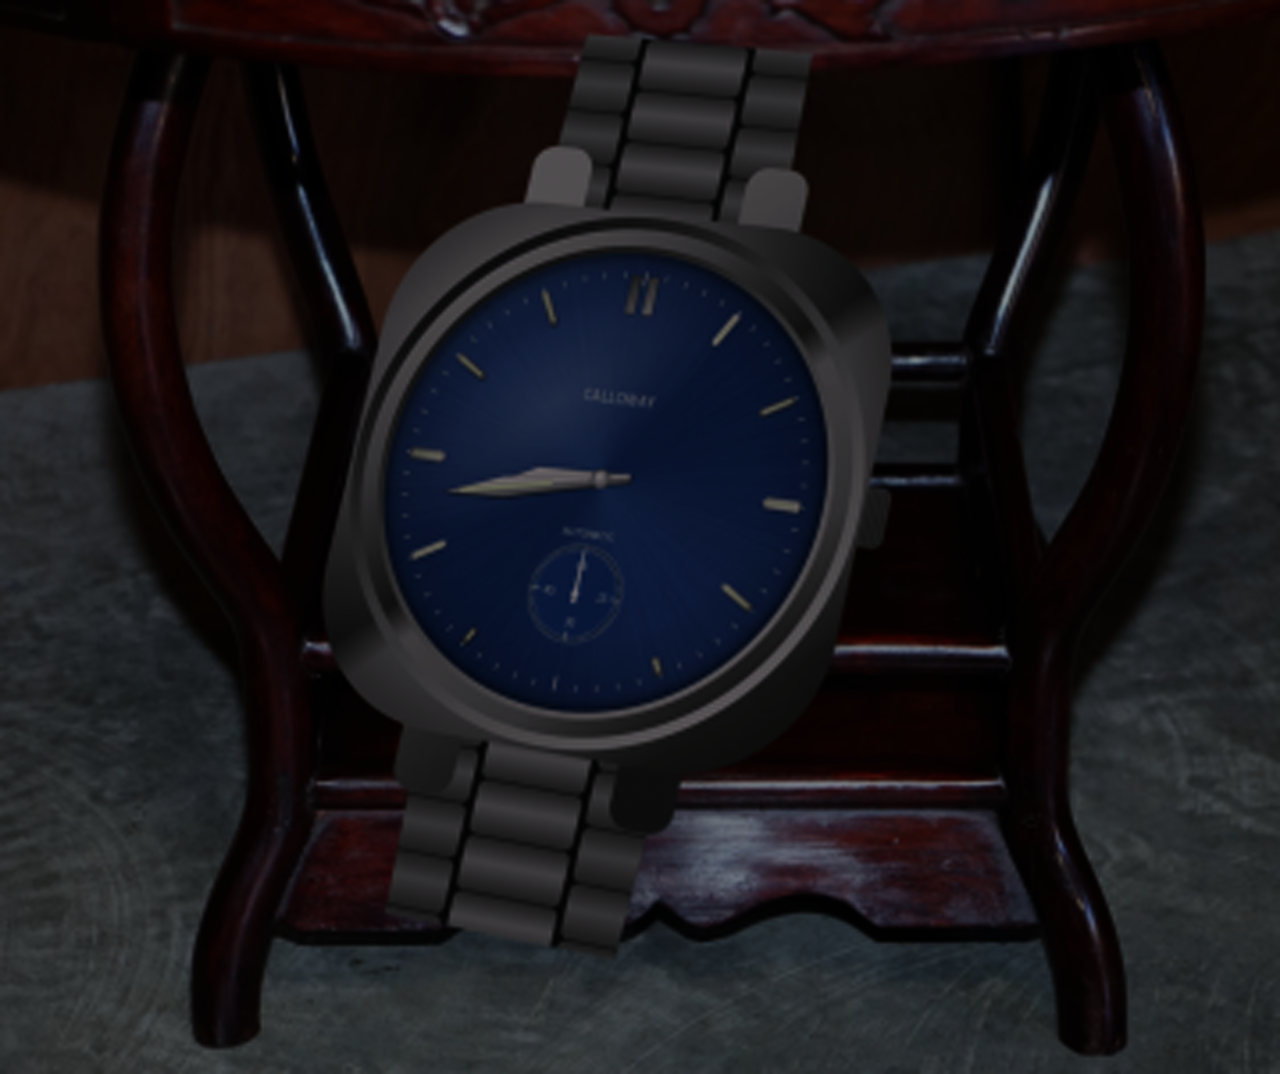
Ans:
**8:43**
